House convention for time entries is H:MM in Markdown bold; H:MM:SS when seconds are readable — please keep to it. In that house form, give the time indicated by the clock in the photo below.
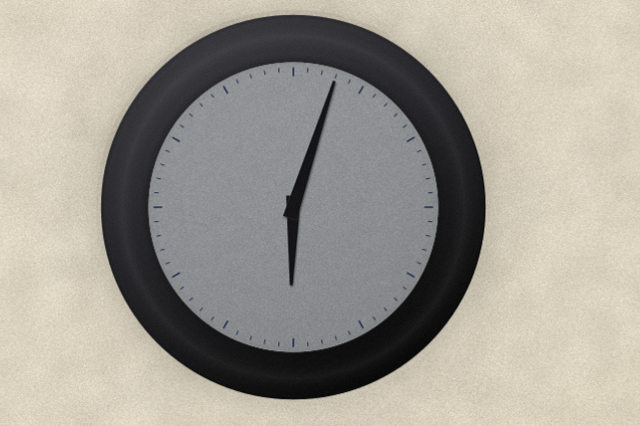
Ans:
**6:03**
